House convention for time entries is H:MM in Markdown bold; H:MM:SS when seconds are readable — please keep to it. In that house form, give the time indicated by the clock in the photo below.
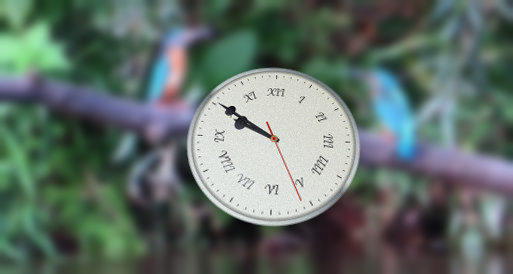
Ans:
**9:50:26**
